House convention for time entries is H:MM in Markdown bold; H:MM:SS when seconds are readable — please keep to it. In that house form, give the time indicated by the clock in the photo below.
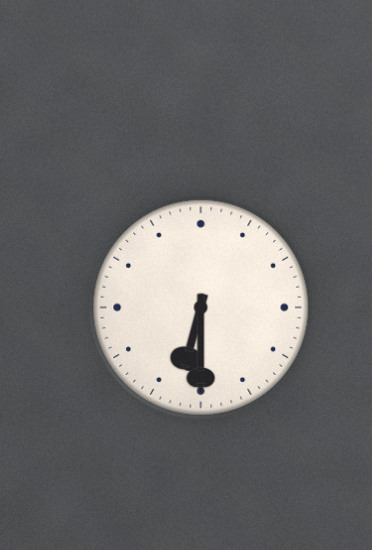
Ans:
**6:30**
